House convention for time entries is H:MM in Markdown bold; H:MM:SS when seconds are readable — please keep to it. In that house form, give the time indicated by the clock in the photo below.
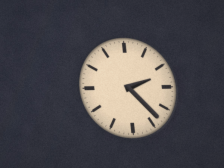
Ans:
**2:23**
